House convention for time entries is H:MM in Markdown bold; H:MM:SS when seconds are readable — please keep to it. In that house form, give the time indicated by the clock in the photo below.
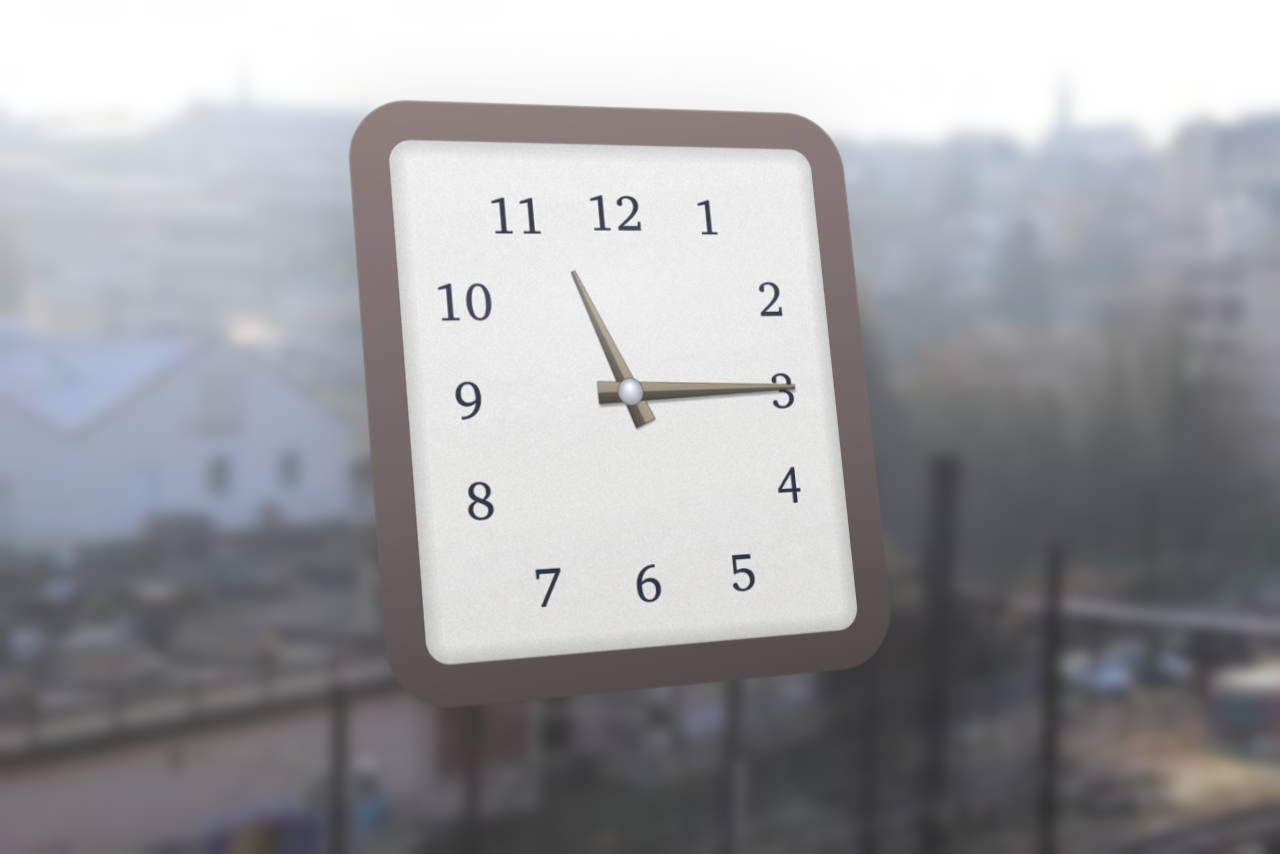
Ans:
**11:15**
